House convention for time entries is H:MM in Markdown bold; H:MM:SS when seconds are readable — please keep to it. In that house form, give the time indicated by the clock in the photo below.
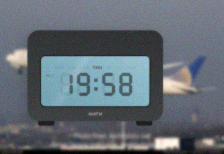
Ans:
**19:58**
